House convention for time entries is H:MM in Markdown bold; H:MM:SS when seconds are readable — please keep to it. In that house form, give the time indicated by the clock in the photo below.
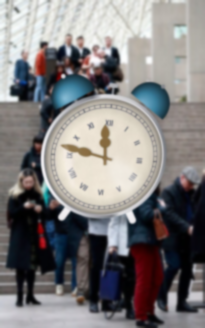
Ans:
**11:47**
